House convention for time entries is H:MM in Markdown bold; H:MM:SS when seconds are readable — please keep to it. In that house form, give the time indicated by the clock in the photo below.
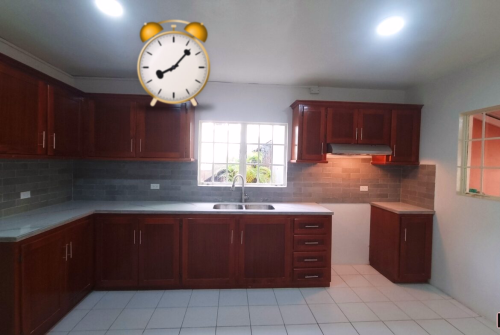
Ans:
**8:07**
